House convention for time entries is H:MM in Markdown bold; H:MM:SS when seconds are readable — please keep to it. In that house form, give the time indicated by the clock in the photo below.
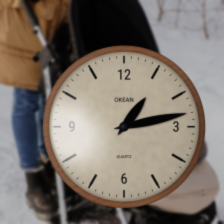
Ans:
**1:13**
